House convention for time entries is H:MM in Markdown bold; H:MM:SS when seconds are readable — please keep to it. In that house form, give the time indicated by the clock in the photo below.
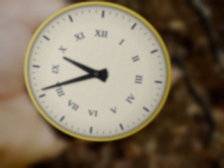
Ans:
**9:41**
